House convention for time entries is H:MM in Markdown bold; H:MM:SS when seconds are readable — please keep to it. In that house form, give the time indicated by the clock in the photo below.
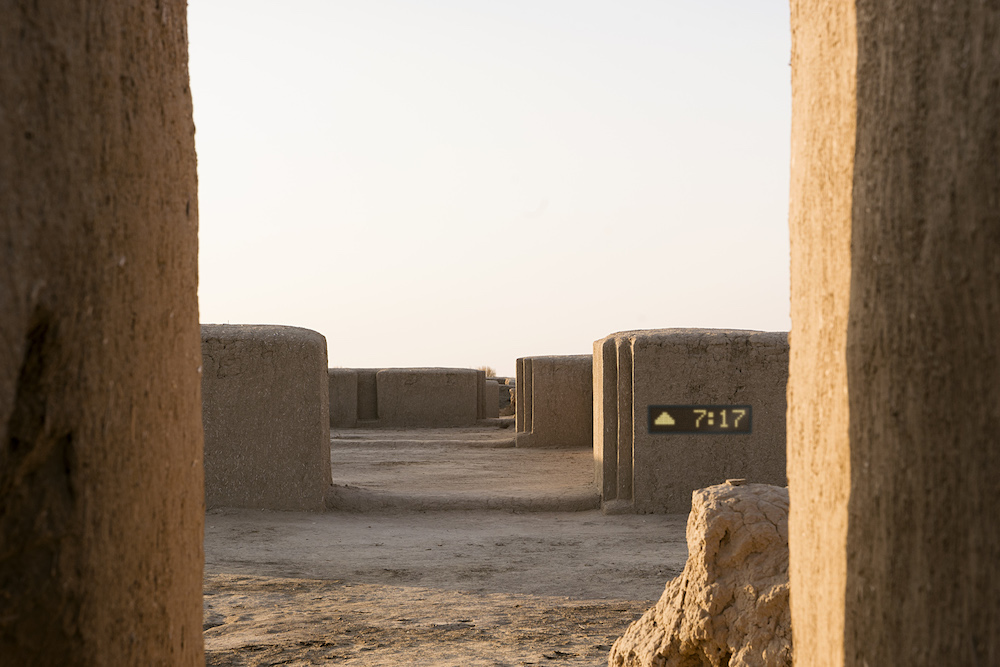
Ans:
**7:17**
